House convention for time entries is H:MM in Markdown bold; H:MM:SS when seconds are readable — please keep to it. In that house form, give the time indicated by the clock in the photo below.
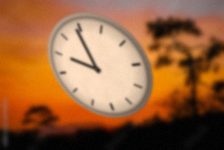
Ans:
**9:59**
